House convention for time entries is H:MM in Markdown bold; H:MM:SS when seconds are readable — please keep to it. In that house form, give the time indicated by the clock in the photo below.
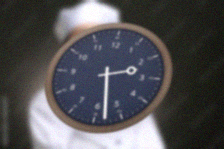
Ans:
**2:28**
